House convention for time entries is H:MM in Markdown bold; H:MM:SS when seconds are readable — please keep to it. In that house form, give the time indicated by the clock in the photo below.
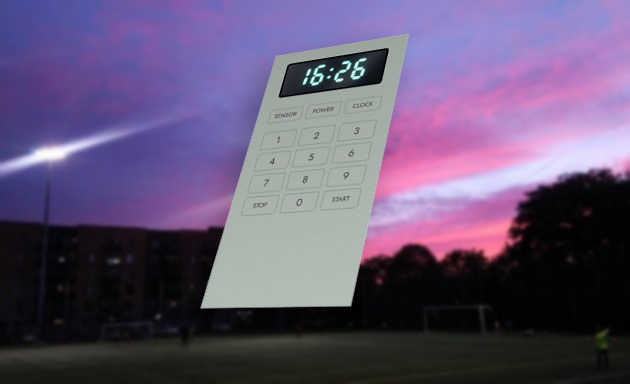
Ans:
**16:26**
